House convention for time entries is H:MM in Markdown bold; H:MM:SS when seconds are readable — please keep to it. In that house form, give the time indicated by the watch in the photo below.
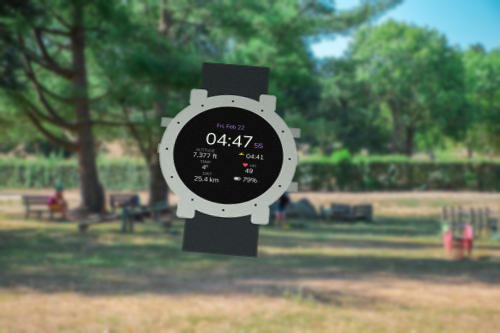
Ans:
**4:47**
